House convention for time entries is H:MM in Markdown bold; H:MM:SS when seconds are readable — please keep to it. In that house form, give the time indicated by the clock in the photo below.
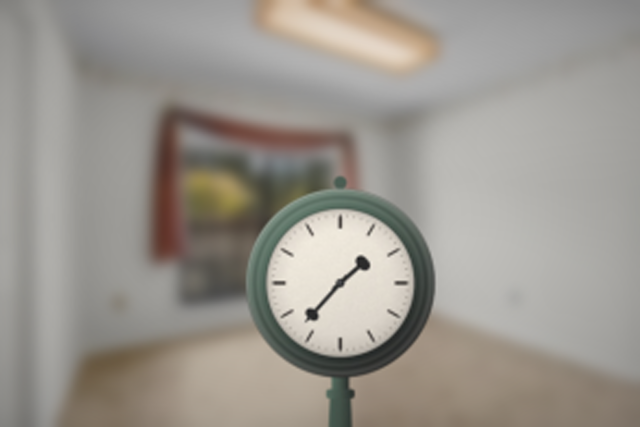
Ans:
**1:37**
